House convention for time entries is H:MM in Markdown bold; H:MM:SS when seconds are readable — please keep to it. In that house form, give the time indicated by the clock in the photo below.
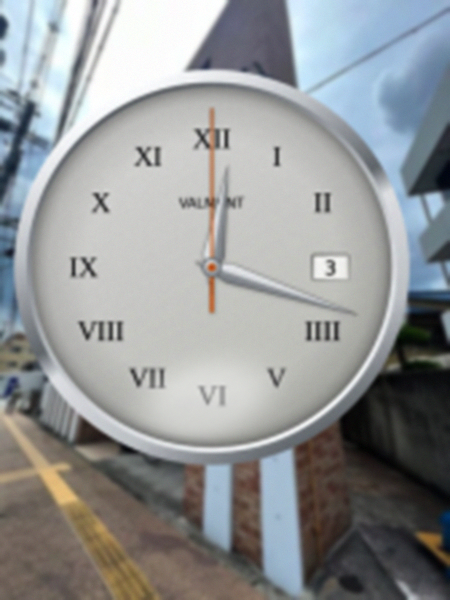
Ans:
**12:18:00**
